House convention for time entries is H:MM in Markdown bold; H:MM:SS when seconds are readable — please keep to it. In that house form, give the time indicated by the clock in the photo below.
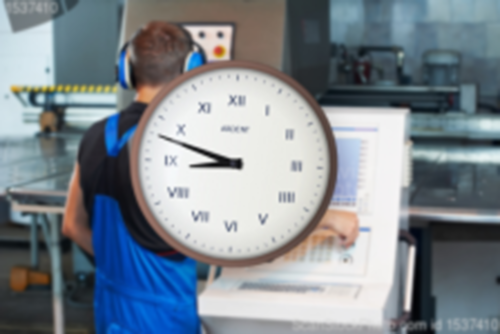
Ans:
**8:48**
